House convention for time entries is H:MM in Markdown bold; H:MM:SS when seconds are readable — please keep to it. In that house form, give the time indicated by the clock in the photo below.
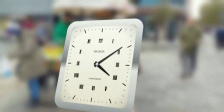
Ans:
**4:09**
